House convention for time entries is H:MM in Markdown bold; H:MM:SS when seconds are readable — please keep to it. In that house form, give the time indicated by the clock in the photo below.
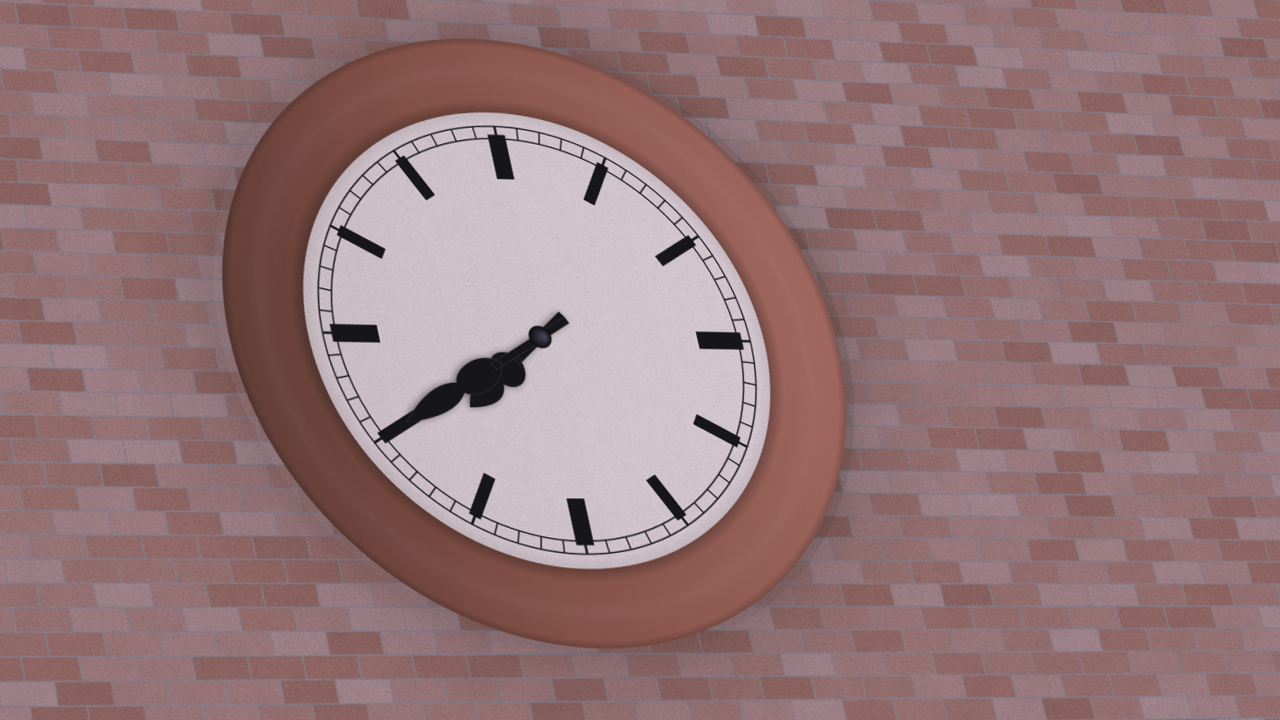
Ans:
**7:40**
